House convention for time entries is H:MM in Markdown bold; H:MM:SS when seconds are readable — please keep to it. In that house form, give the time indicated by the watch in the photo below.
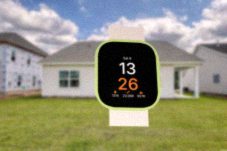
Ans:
**13:26**
